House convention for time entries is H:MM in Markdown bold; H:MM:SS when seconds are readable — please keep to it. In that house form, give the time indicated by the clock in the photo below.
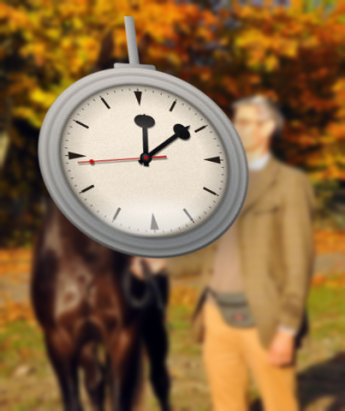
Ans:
**12:08:44**
